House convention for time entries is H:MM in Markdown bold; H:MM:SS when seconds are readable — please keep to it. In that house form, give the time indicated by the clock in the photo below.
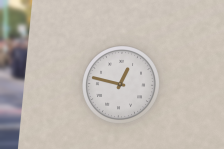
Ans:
**12:47**
